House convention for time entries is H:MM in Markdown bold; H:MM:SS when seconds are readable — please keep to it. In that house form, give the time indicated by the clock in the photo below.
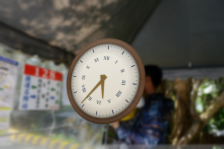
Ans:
**5:36**
